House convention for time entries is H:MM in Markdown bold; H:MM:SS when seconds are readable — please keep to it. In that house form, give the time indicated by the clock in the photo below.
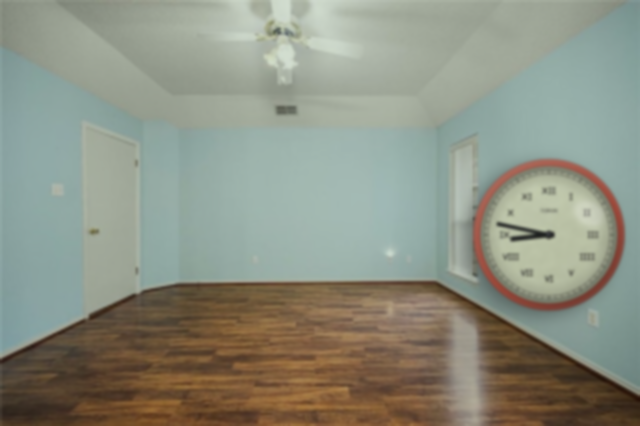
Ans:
**8:47**
